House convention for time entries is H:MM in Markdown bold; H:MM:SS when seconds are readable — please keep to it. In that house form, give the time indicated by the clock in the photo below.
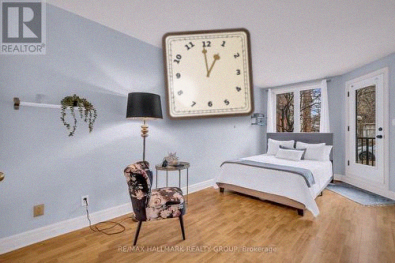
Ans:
**12:59**
